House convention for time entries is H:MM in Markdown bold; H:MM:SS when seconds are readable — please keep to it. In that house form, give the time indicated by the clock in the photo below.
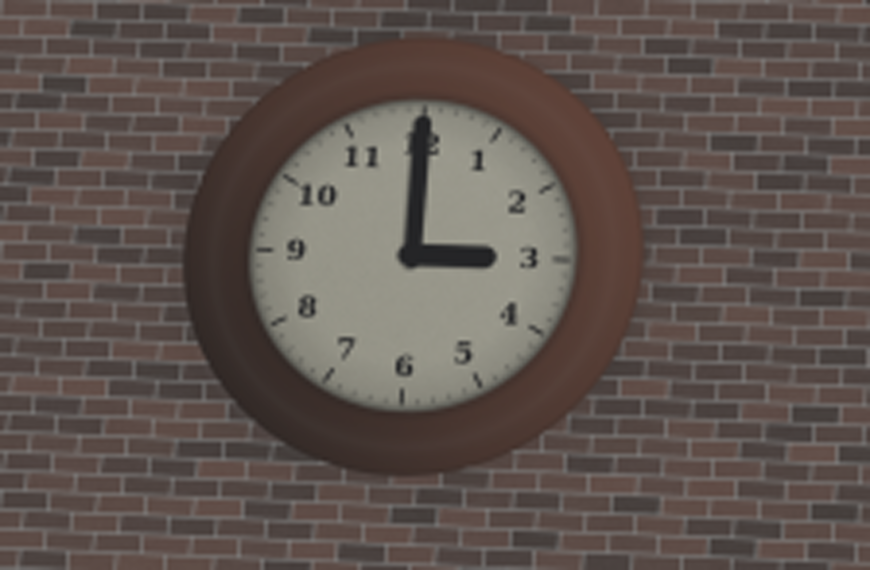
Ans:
**3:00**
